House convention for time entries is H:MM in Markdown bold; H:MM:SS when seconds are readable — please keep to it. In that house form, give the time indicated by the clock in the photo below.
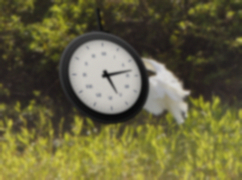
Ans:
**5:13**
